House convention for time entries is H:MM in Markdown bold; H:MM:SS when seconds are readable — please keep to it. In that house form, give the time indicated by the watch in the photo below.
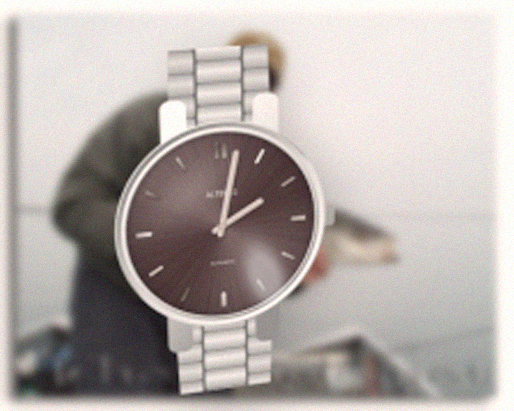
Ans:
**2:02**
